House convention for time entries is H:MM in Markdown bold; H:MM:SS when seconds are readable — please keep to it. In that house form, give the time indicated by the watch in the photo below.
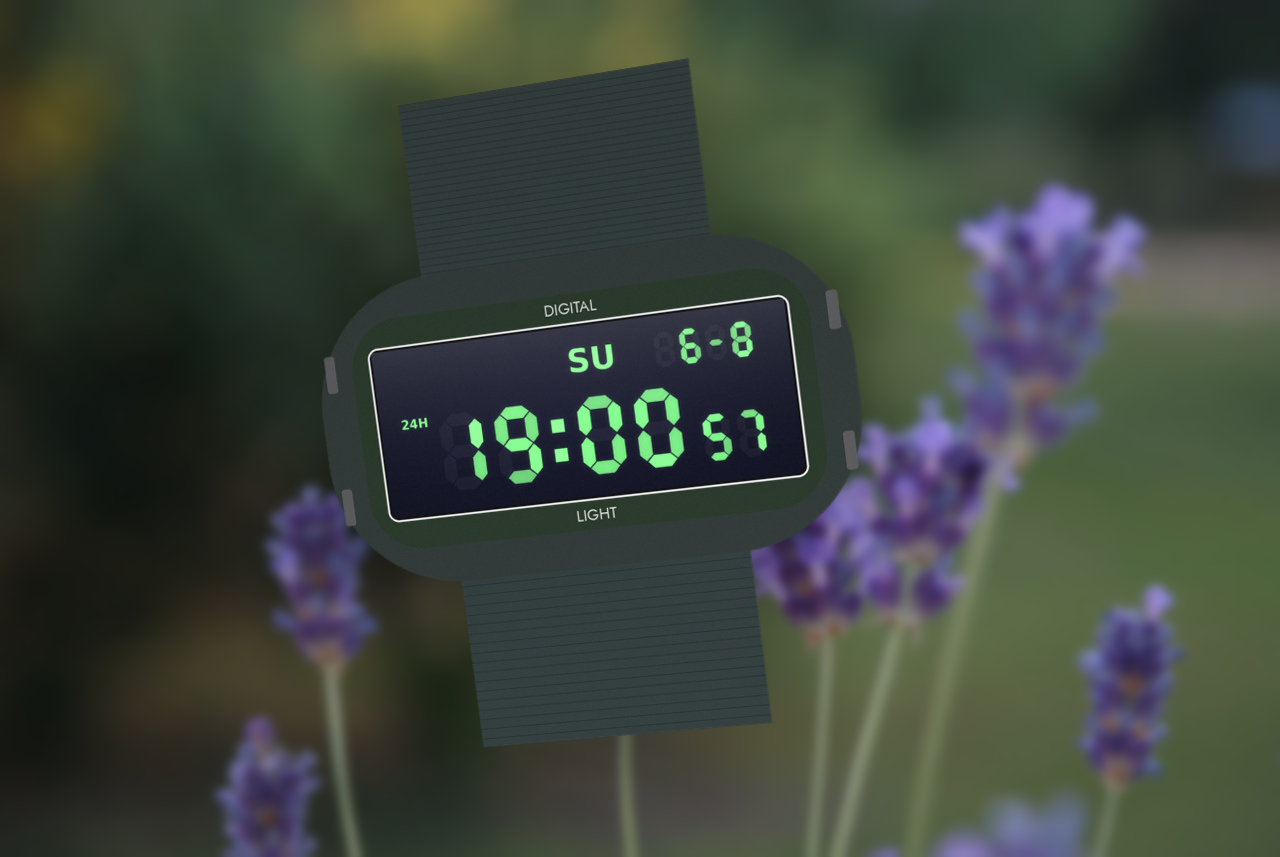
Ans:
**19:00:57**
